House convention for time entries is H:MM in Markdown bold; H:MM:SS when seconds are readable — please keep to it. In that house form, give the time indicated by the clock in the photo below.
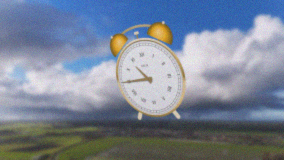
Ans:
**10:45**
